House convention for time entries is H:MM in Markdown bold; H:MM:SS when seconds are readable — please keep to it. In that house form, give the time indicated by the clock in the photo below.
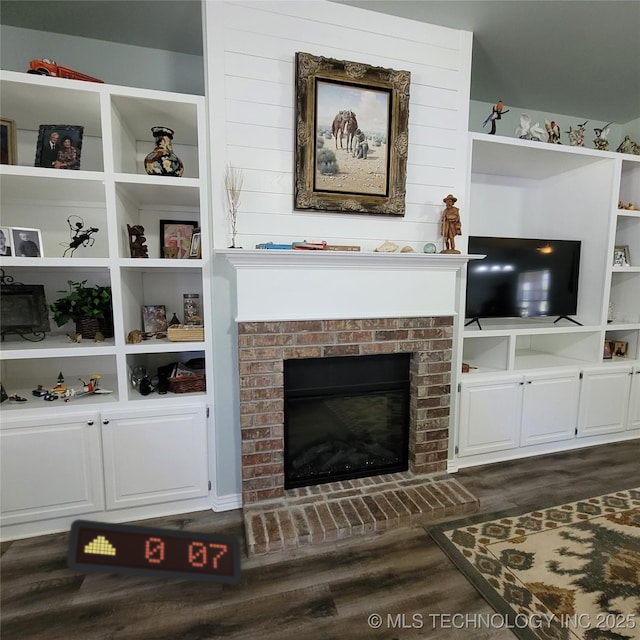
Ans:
**0:07**
